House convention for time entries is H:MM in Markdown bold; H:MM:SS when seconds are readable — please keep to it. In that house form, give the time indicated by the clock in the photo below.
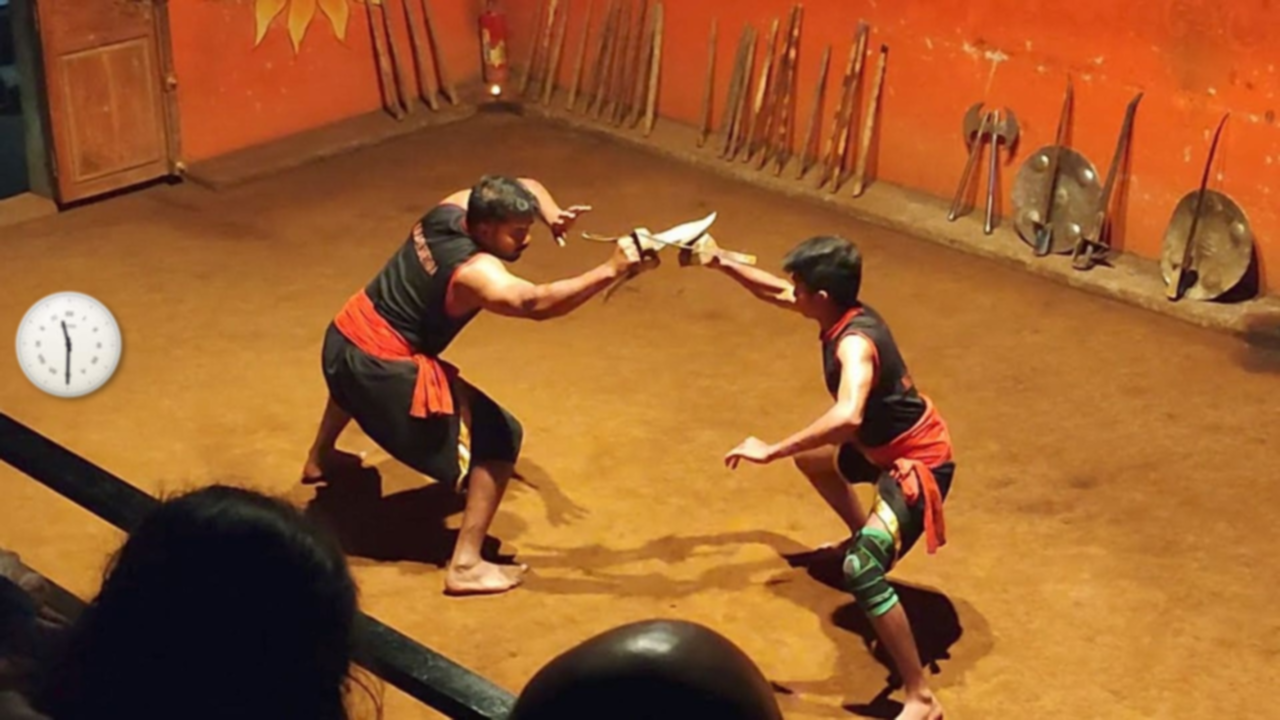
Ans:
**11:30**
